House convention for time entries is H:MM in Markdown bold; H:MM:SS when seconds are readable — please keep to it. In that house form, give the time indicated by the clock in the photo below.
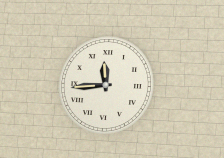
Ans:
**11:44**
